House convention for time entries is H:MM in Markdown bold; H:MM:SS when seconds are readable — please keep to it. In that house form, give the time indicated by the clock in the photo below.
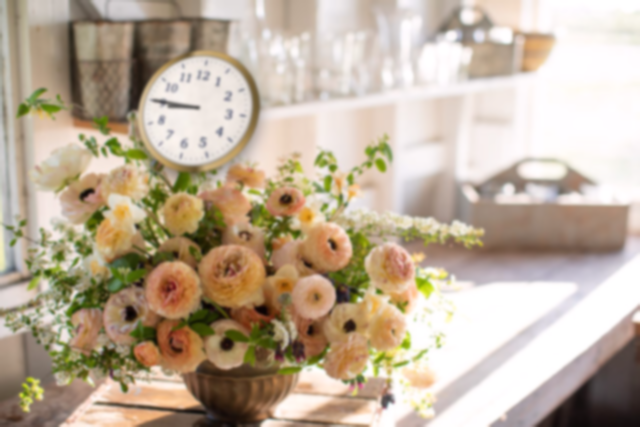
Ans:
**8:45**
